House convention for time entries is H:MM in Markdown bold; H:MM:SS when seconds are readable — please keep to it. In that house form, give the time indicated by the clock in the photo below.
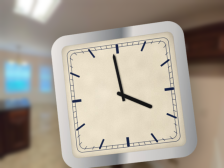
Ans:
**3:59**
